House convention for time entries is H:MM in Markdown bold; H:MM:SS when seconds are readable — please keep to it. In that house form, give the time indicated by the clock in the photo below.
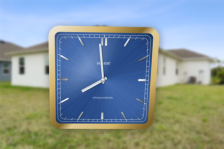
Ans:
**7:59**
